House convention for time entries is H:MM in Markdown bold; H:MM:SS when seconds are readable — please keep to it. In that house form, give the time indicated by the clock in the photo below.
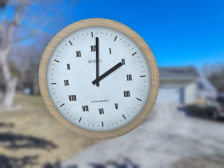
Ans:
**2:01**
